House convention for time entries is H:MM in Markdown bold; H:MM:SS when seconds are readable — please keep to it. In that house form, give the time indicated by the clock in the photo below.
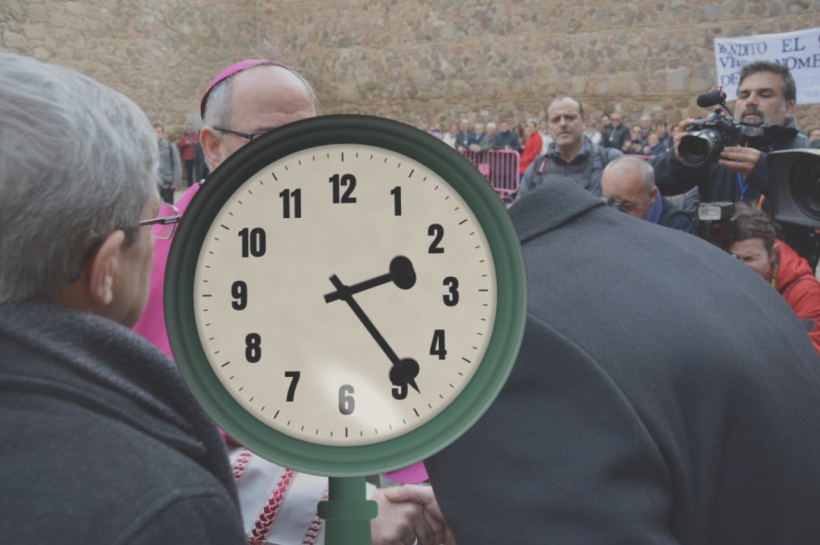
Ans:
**2:24**
